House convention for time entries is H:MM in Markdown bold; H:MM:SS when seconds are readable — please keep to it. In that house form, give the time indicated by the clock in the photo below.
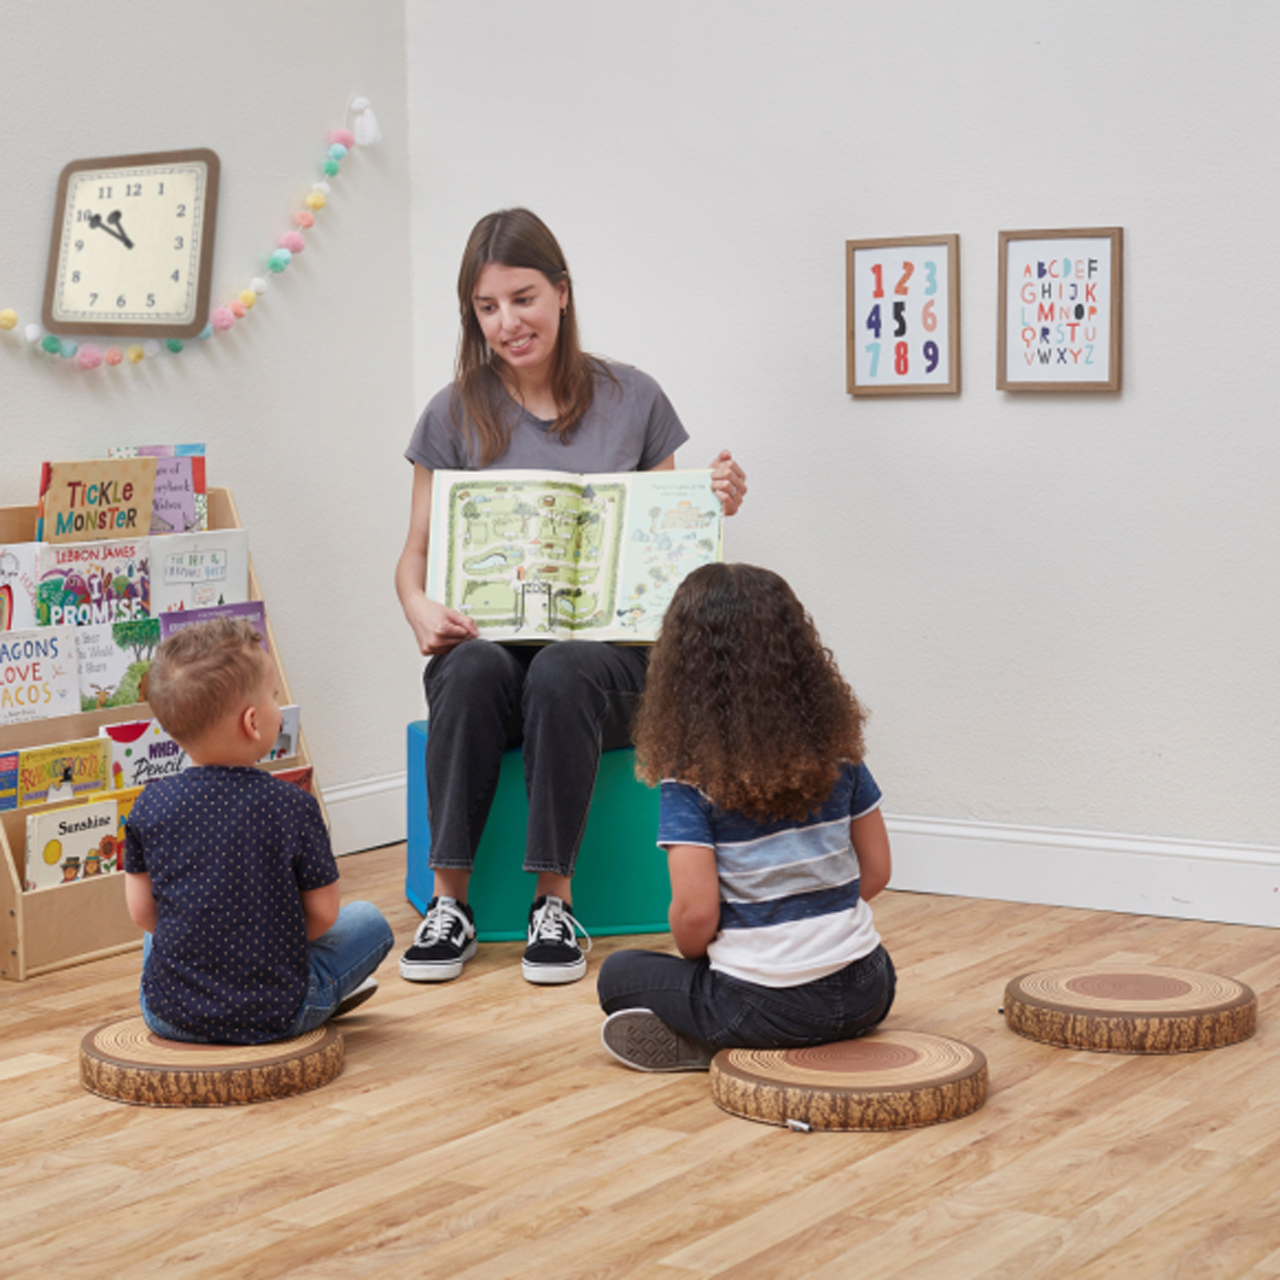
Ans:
**10:50**
